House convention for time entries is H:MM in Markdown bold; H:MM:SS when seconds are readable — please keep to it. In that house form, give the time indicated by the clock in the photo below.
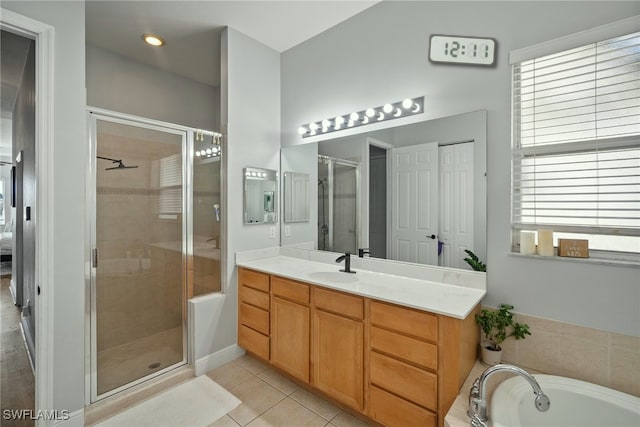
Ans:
**12:11**
